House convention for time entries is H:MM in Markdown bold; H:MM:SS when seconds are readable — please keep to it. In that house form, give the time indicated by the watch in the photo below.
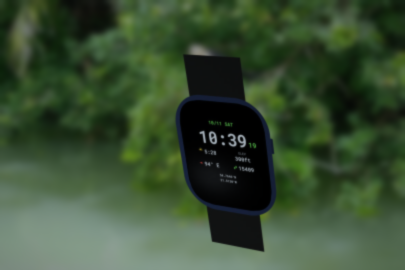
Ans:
**10:39**
